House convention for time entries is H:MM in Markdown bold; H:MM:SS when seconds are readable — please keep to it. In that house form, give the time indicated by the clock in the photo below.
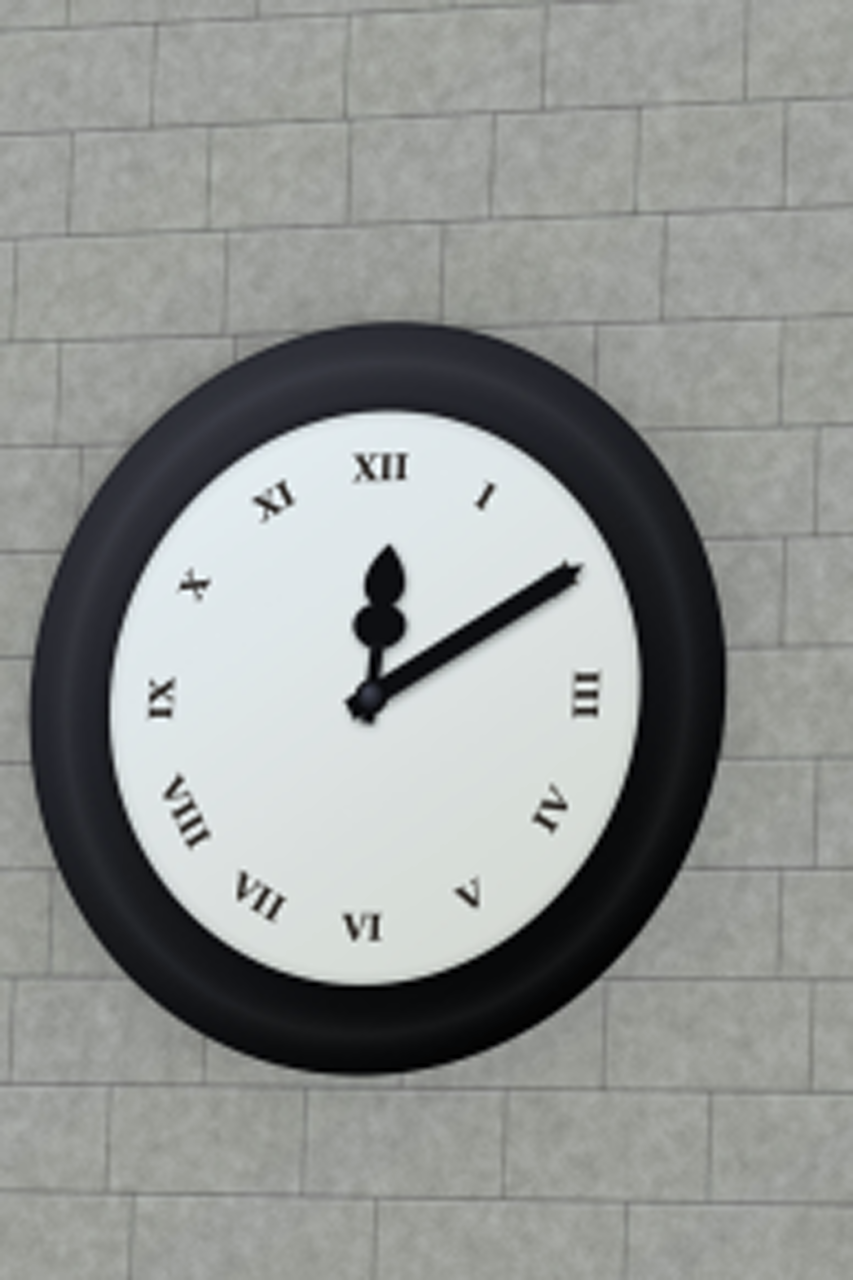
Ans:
**12:10**
